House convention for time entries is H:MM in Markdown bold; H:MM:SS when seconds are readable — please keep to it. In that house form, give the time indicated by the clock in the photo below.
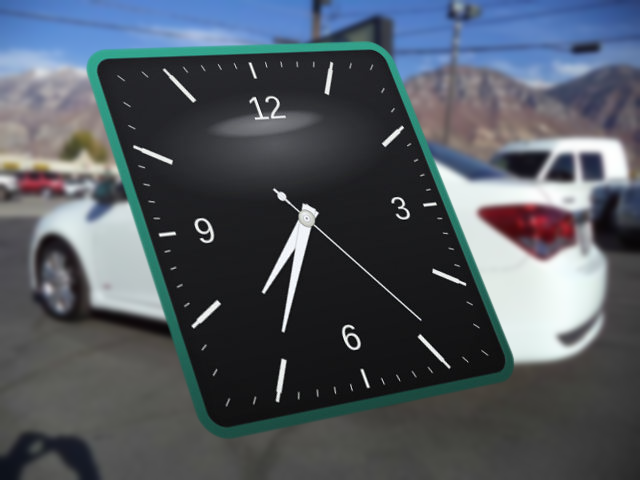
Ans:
**7:35:24**
